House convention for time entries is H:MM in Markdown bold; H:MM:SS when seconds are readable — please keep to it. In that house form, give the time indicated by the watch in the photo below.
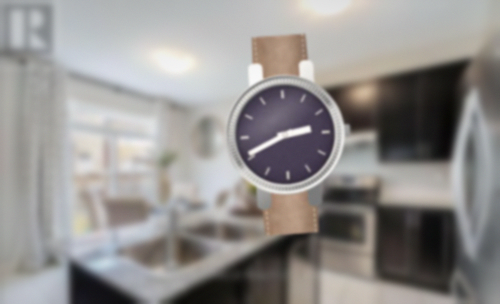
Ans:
**2:41**
